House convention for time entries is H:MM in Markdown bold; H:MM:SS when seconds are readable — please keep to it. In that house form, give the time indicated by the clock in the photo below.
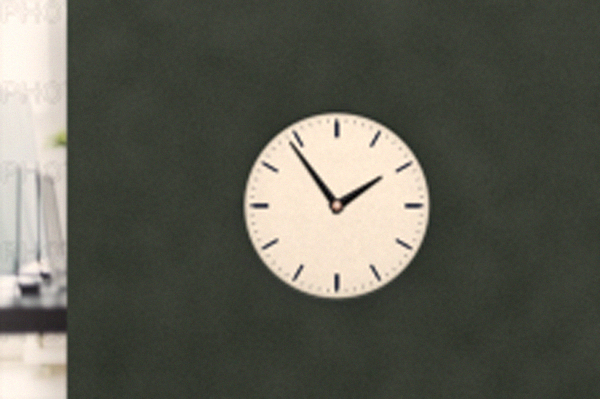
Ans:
**1:54**
